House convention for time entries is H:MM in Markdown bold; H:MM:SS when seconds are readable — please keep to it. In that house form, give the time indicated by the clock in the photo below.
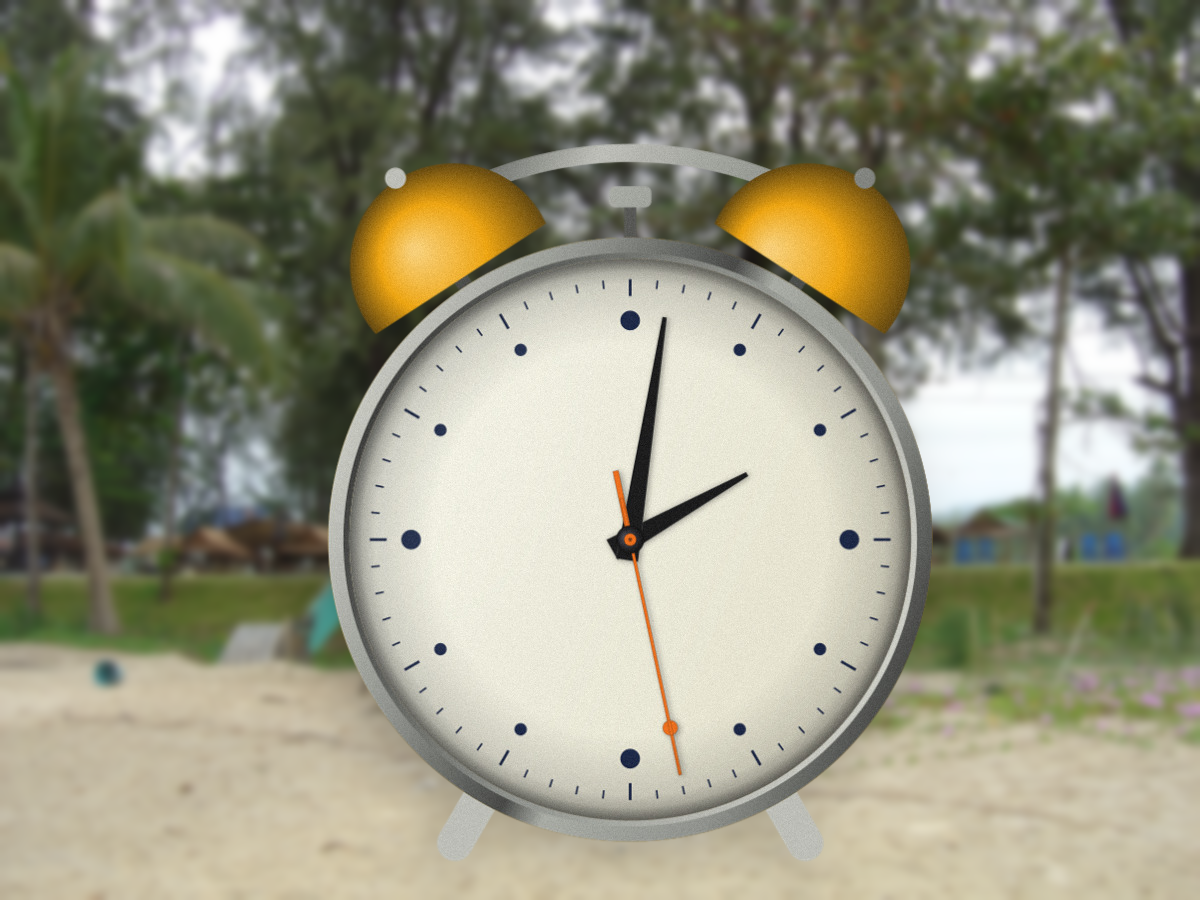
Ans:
**2:01:28**
